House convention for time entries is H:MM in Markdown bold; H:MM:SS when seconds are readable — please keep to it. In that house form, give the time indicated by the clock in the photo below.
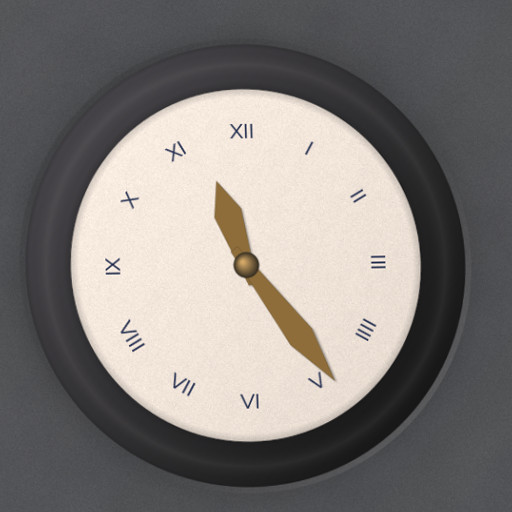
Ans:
**11:24**
